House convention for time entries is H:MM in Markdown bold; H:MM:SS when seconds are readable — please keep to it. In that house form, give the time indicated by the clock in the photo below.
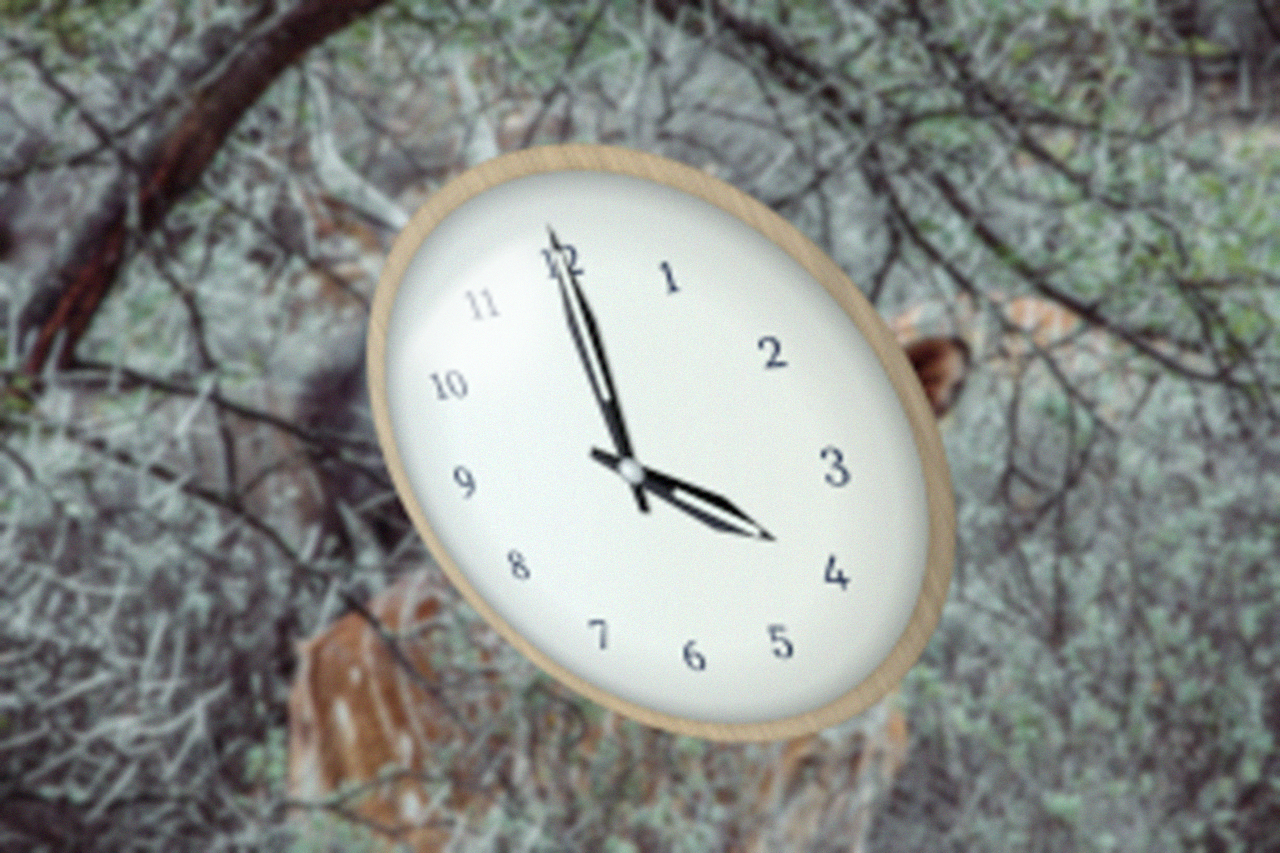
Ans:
**4:00**
